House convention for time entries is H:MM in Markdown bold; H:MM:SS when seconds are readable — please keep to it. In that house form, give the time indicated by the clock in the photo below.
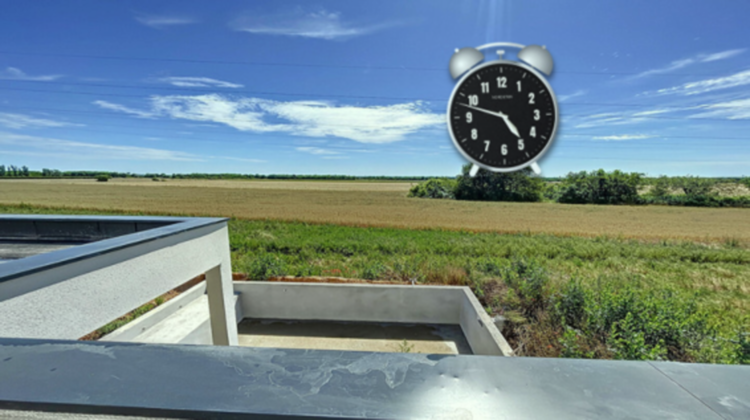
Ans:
**4:48**
